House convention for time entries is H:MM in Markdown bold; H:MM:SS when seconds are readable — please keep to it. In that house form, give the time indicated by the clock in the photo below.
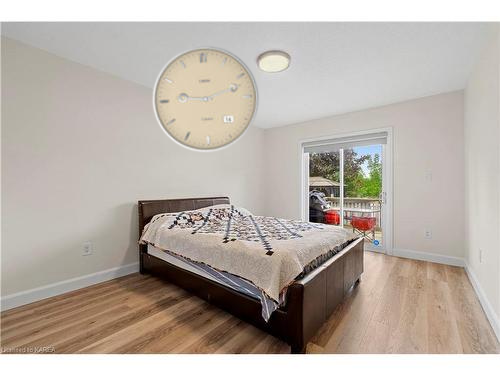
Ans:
**9:12**
